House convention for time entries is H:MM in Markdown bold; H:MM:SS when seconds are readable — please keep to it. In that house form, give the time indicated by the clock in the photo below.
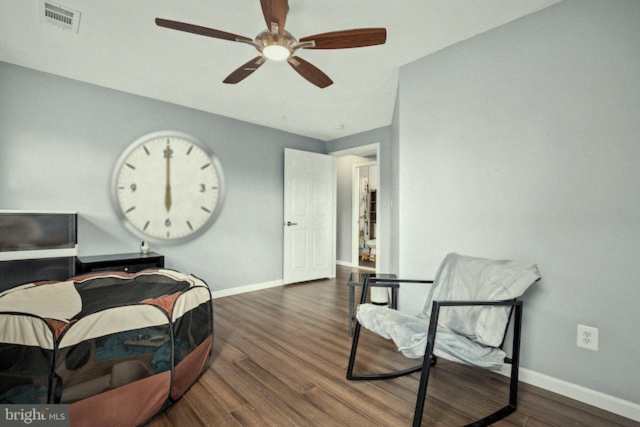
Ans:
**6:00**
